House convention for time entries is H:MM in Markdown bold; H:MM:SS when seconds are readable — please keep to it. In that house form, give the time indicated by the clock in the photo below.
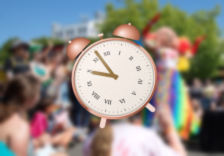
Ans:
**9:57**
